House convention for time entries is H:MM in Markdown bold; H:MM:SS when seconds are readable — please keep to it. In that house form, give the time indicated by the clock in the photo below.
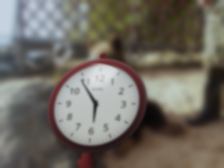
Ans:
**5:54**
